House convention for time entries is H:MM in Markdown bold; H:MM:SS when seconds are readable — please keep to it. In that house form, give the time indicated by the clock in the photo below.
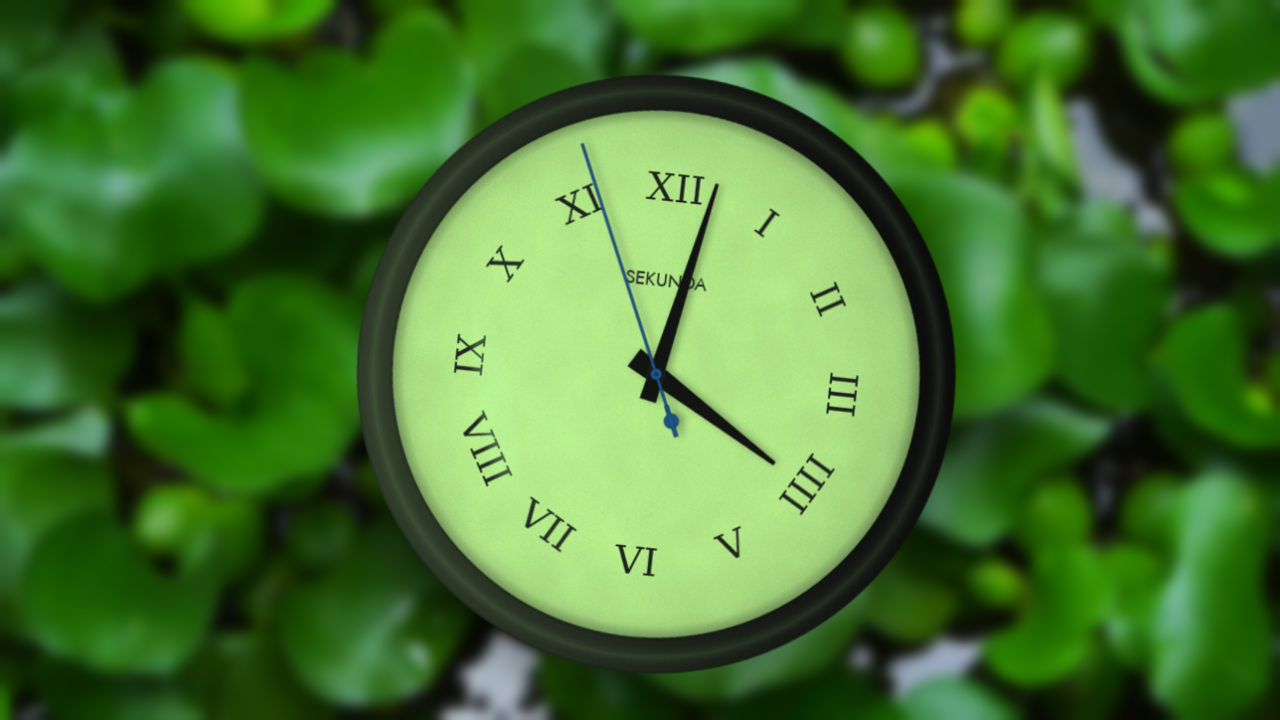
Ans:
**4:01:56**
